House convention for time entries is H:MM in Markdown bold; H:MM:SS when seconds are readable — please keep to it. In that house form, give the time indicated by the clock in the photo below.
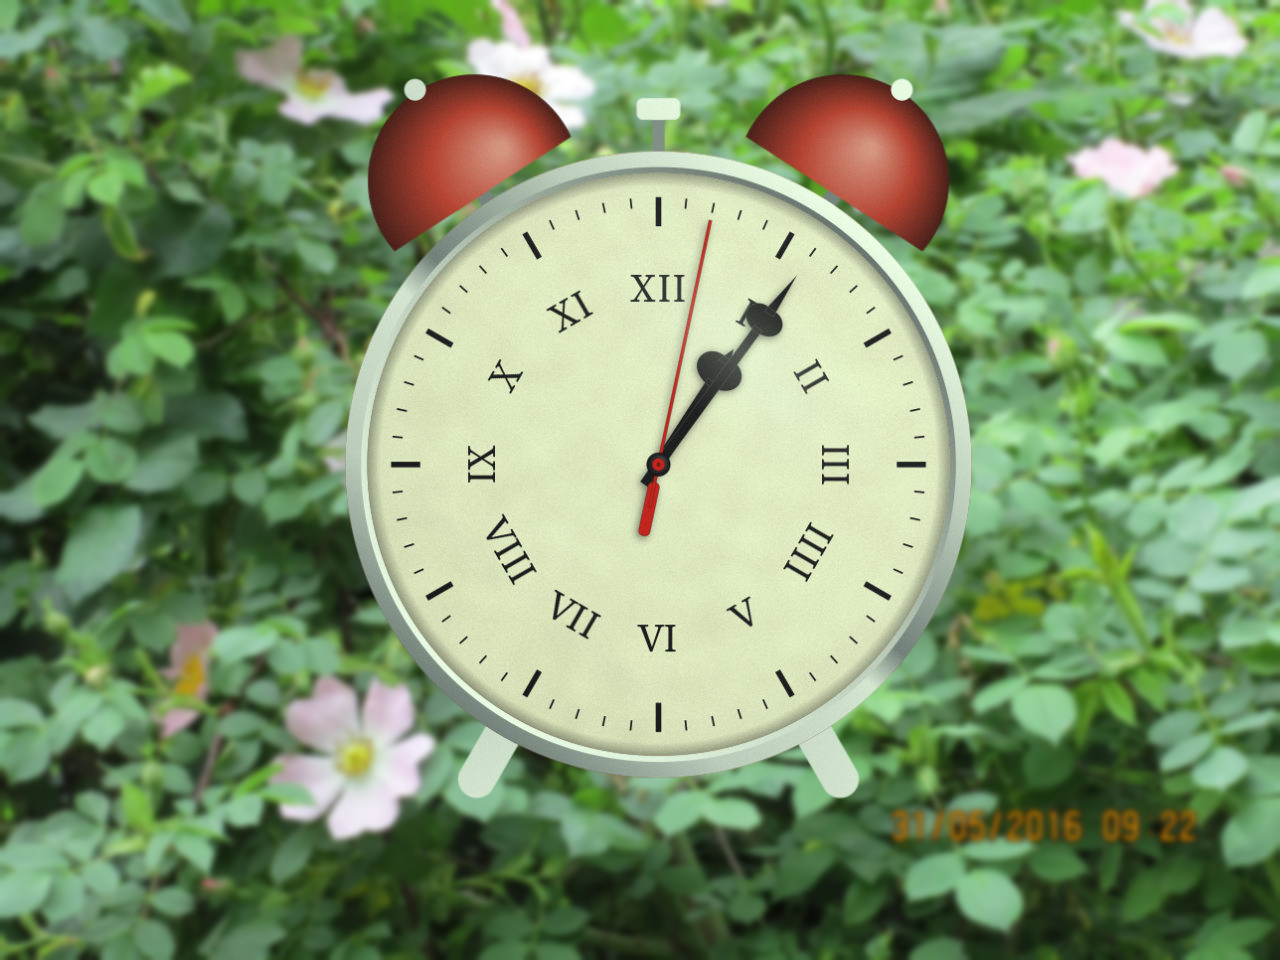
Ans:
**1:06:02**
